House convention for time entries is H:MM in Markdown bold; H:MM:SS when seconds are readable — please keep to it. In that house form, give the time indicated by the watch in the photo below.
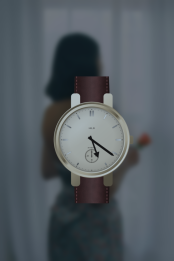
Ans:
**5:21**
